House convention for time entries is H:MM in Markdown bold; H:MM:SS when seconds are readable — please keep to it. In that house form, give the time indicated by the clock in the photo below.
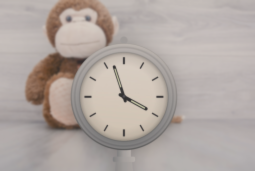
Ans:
**3:57**
